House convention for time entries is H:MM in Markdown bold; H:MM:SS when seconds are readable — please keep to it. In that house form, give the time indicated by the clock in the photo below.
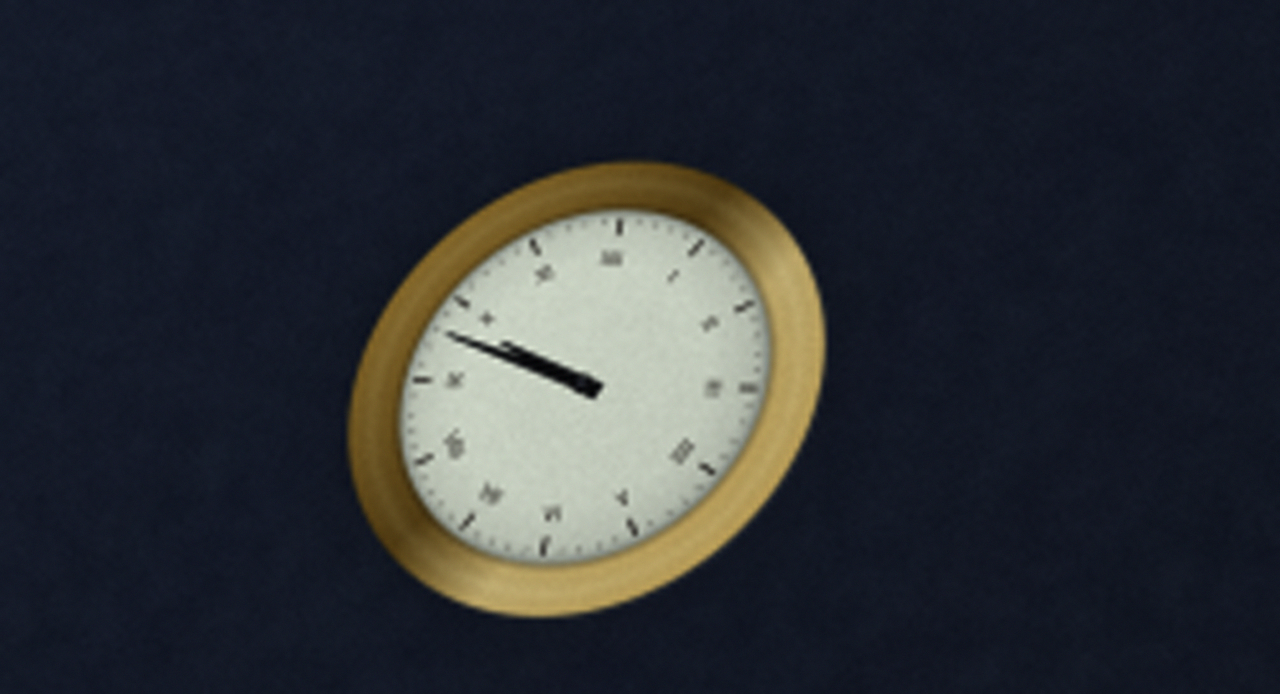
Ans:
**9:48**
